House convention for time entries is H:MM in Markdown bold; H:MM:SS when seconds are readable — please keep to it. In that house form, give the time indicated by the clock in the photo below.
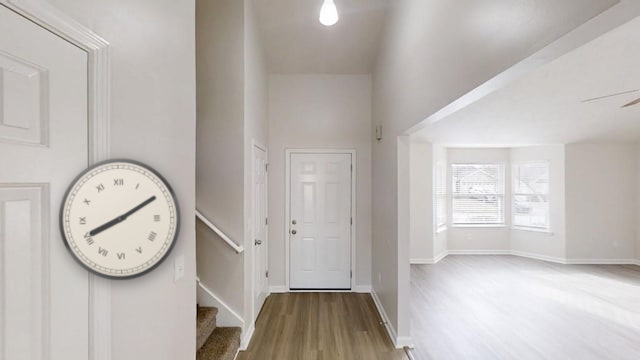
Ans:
**8:10**
